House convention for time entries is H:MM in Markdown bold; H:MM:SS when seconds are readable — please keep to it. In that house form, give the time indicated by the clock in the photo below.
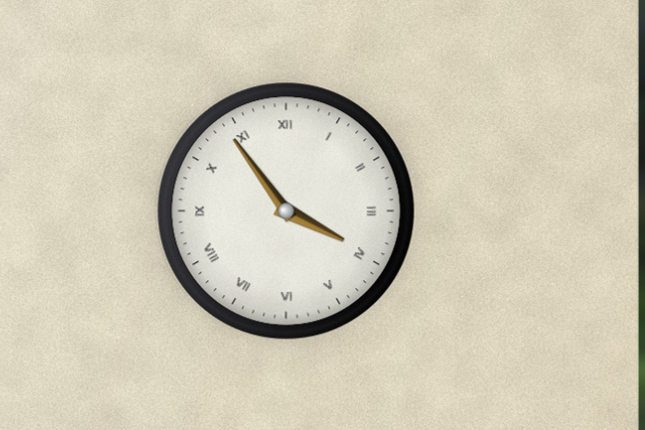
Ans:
**3:54**
